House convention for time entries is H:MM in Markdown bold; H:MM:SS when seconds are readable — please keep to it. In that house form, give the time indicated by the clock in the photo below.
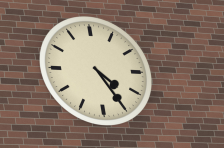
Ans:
**4:25**
